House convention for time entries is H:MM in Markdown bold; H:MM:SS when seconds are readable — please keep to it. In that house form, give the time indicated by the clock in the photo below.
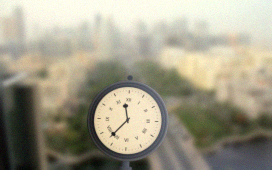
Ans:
**11:37**
